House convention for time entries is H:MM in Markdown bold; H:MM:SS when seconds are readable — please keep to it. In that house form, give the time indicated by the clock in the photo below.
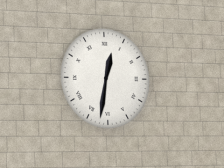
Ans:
**12:32**
